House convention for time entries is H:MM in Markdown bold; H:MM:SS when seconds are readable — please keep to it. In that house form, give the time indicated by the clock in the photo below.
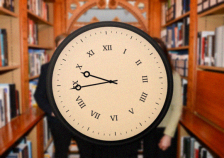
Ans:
**9:44**
